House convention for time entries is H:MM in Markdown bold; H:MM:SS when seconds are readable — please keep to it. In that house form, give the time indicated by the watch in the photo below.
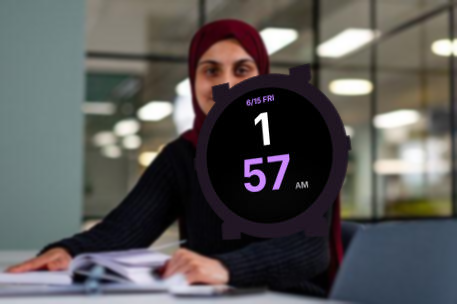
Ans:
**1:57**
